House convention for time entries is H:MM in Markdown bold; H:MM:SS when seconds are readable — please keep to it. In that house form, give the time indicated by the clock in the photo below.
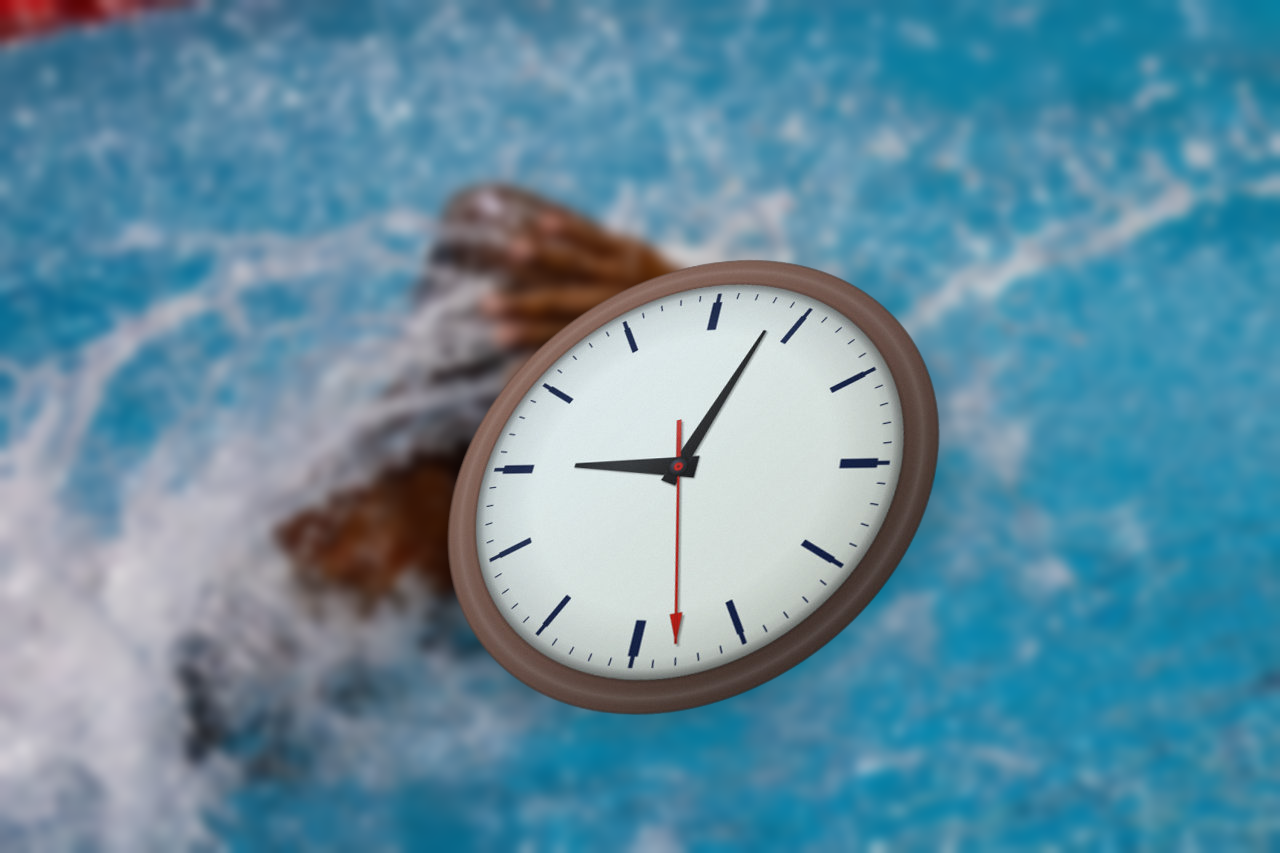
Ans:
**9:03:28**
